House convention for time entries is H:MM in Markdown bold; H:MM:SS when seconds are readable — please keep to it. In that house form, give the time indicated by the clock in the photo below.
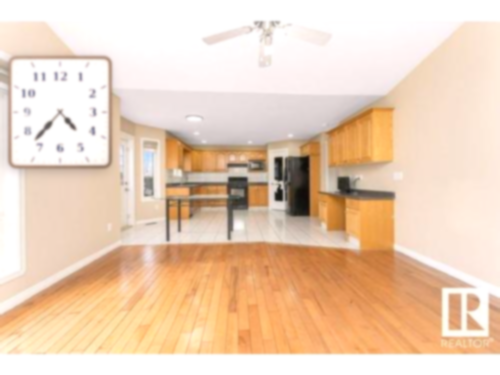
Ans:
**4:37**
